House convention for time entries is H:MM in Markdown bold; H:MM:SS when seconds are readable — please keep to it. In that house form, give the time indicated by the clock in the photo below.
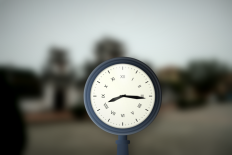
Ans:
**8:16**
